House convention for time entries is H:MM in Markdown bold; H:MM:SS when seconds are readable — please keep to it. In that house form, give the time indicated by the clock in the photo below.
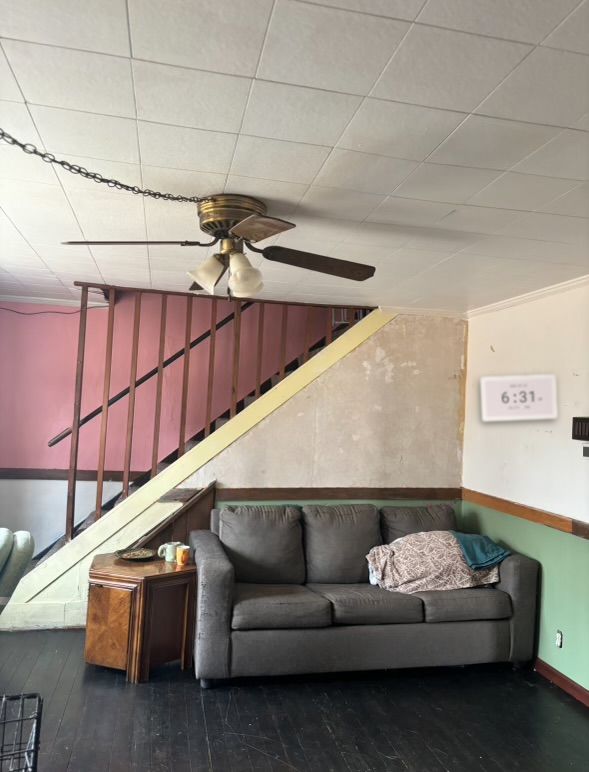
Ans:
**6:31**
